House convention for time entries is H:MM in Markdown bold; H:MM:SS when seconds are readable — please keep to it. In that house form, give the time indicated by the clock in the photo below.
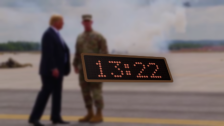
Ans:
**13:22**
